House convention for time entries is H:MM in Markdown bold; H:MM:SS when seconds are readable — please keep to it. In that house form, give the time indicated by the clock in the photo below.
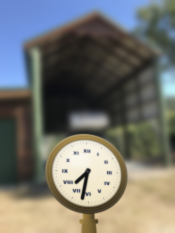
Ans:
**7:32**
